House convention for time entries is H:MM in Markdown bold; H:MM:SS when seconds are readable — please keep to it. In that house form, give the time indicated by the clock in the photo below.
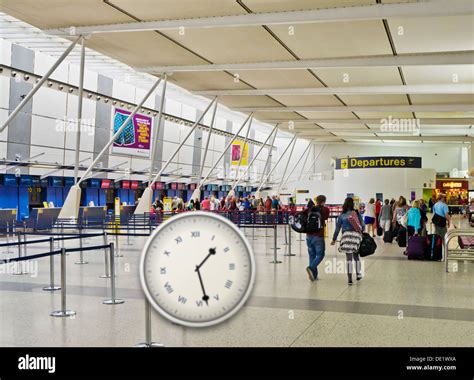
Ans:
**1:28**
